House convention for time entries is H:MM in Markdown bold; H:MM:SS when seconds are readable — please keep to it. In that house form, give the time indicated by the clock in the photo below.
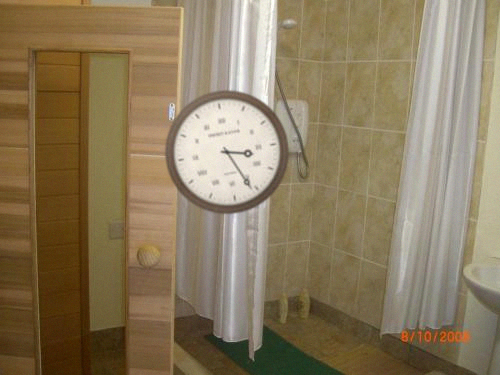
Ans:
**3:26**
